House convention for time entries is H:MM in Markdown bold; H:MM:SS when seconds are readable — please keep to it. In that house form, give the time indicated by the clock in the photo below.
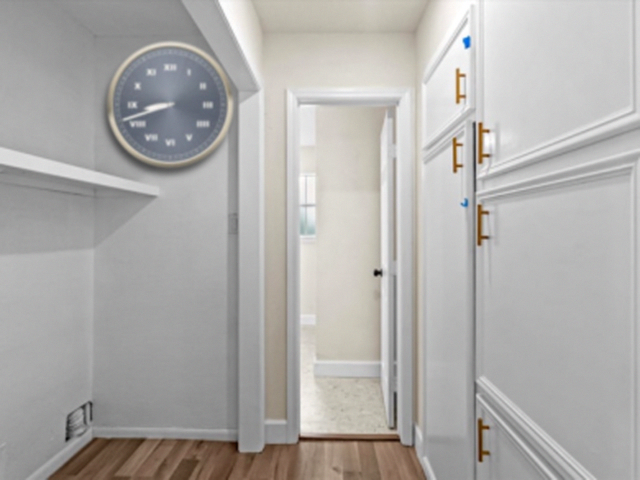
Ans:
**8:42**
